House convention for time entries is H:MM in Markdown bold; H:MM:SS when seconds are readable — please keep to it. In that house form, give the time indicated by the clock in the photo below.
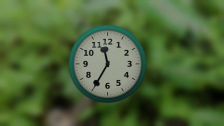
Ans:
**11:35**
